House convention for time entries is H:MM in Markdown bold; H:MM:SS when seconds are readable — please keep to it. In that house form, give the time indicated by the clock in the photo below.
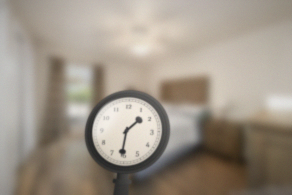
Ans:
**1:31**
